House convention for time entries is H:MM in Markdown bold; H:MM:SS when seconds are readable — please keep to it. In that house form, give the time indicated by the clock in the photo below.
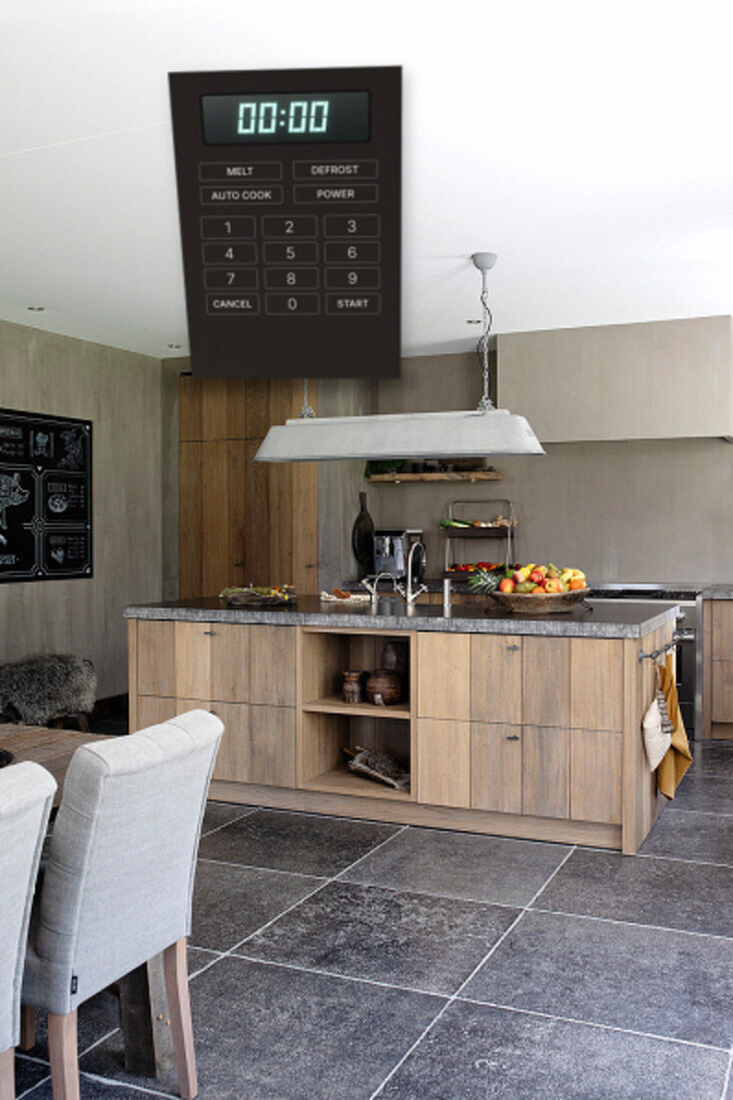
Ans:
**0:00**
